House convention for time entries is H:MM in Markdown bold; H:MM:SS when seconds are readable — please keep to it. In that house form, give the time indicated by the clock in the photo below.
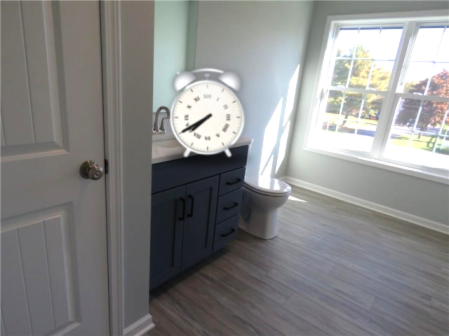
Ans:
**7:40**
